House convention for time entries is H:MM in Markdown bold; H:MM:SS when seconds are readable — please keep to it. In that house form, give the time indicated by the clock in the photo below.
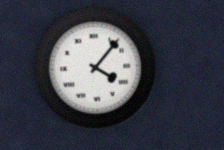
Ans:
**4:07**
